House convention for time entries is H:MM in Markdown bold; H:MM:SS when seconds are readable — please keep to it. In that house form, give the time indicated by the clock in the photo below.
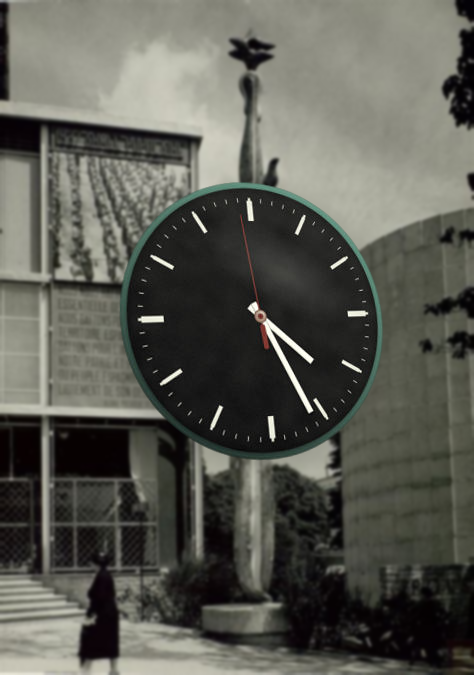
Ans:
**4:25:59**
